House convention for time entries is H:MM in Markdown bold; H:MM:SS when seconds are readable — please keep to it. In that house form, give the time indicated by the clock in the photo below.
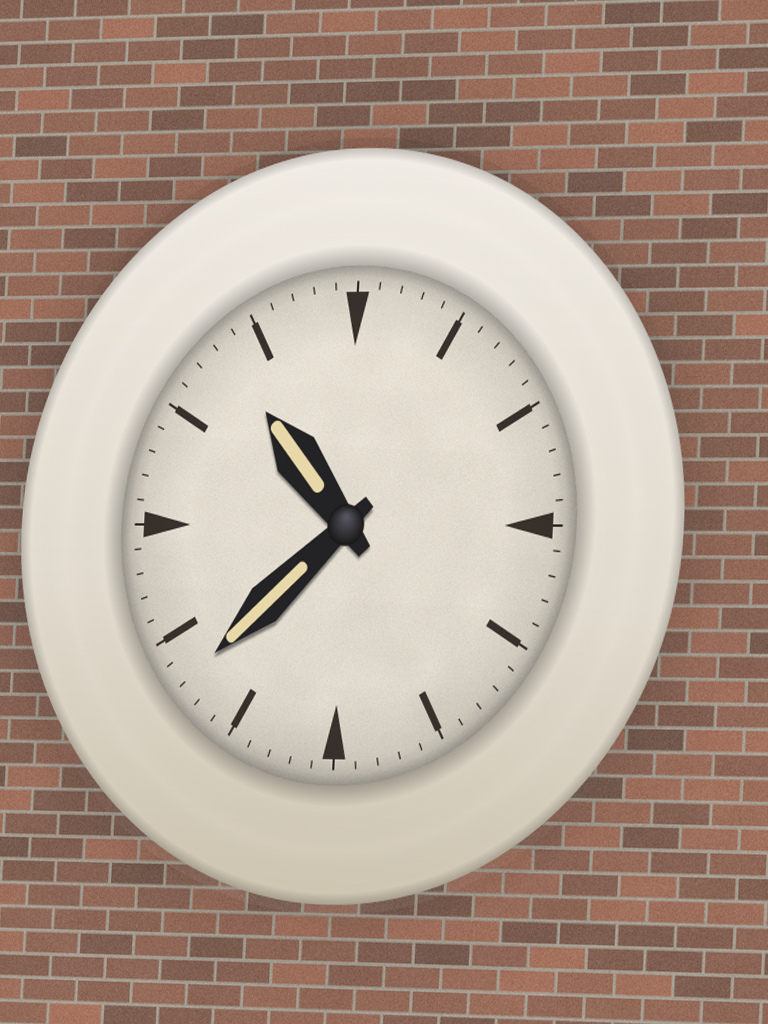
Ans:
**10:38**
